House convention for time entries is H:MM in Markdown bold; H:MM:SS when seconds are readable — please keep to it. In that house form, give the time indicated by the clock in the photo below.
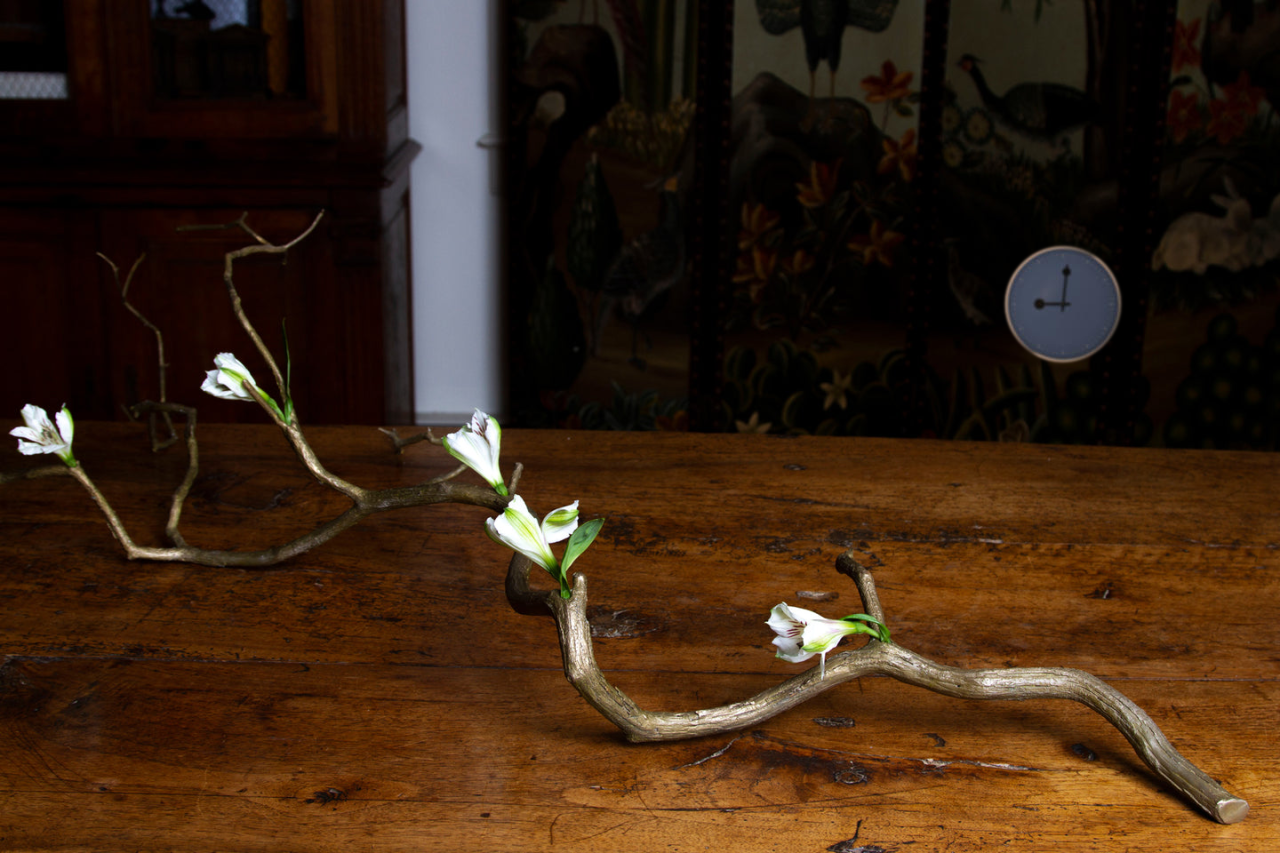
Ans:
**9:01**
